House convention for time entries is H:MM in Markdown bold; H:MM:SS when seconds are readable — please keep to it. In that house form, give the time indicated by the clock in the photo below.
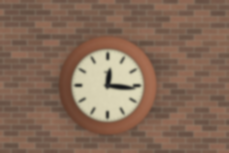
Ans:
**12:16**
